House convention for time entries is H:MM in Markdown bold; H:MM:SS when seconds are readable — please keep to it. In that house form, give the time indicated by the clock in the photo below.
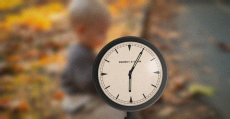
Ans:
**6:05**
